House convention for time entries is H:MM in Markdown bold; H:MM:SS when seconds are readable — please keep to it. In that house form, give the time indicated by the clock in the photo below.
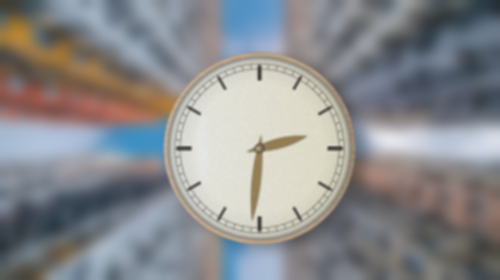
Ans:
**2:31**
